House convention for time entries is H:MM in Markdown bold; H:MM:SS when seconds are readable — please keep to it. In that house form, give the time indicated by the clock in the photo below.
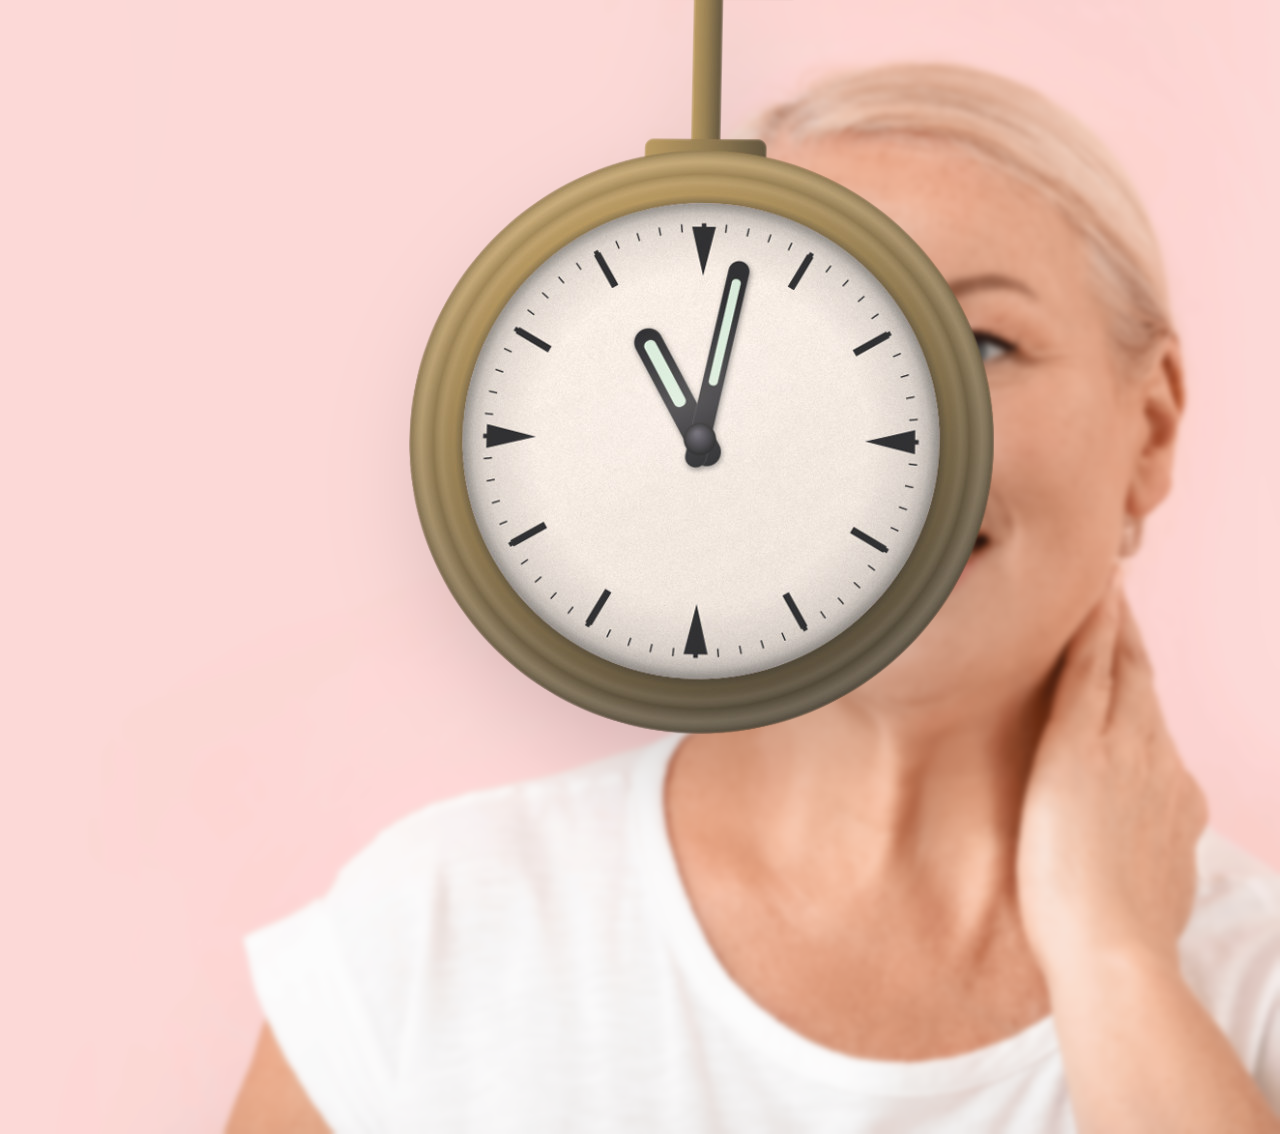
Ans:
**11:02**
